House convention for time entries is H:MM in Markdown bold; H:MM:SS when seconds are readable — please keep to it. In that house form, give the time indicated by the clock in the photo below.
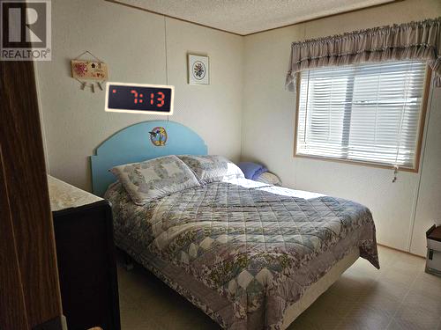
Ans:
**7:13**
